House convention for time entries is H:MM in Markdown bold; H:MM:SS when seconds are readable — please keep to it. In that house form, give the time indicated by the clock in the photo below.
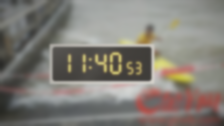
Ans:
**11:40:53**
